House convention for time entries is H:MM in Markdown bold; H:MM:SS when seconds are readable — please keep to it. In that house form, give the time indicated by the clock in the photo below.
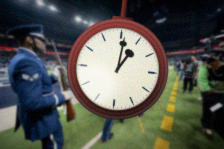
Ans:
**1:01**
